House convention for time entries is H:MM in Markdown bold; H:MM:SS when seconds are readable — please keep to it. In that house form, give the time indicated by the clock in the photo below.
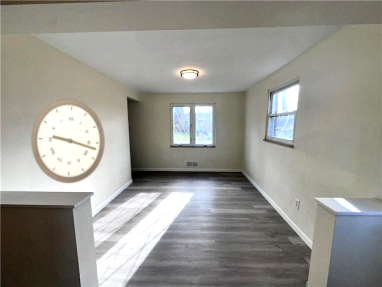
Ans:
**9:17**
